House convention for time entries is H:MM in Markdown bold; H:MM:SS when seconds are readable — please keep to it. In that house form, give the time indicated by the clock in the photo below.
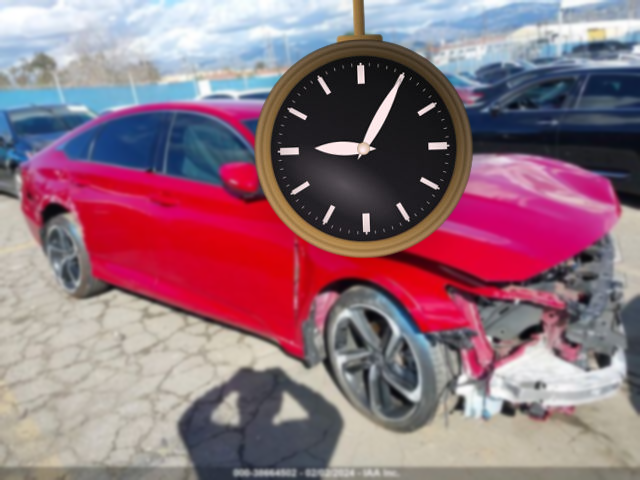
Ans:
**9:05**
